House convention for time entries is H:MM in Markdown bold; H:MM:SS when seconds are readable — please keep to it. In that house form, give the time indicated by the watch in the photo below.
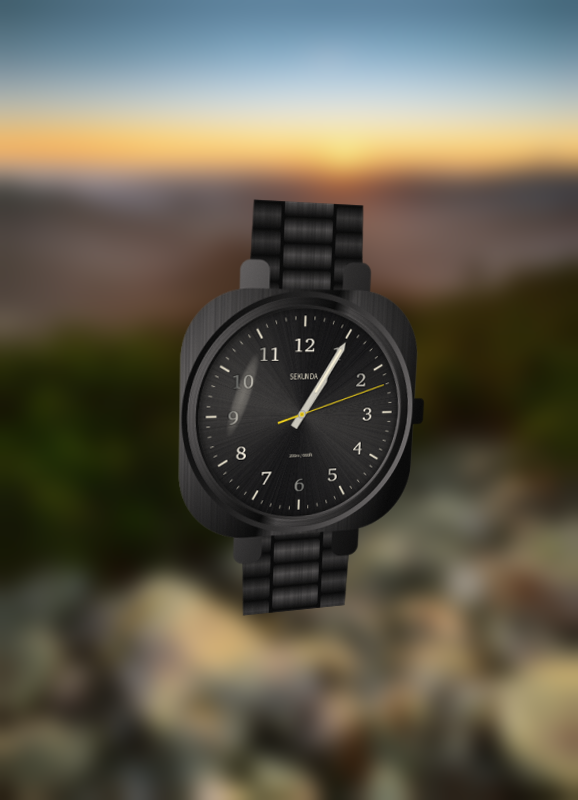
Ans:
**1:05:12**
